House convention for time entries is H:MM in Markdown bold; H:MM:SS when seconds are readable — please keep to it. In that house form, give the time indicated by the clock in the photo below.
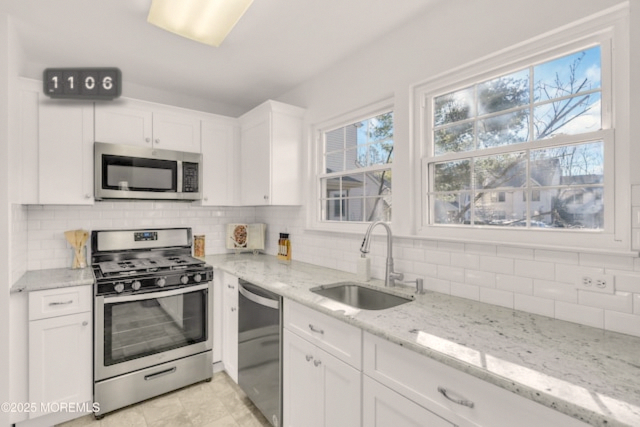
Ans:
**11:06**
